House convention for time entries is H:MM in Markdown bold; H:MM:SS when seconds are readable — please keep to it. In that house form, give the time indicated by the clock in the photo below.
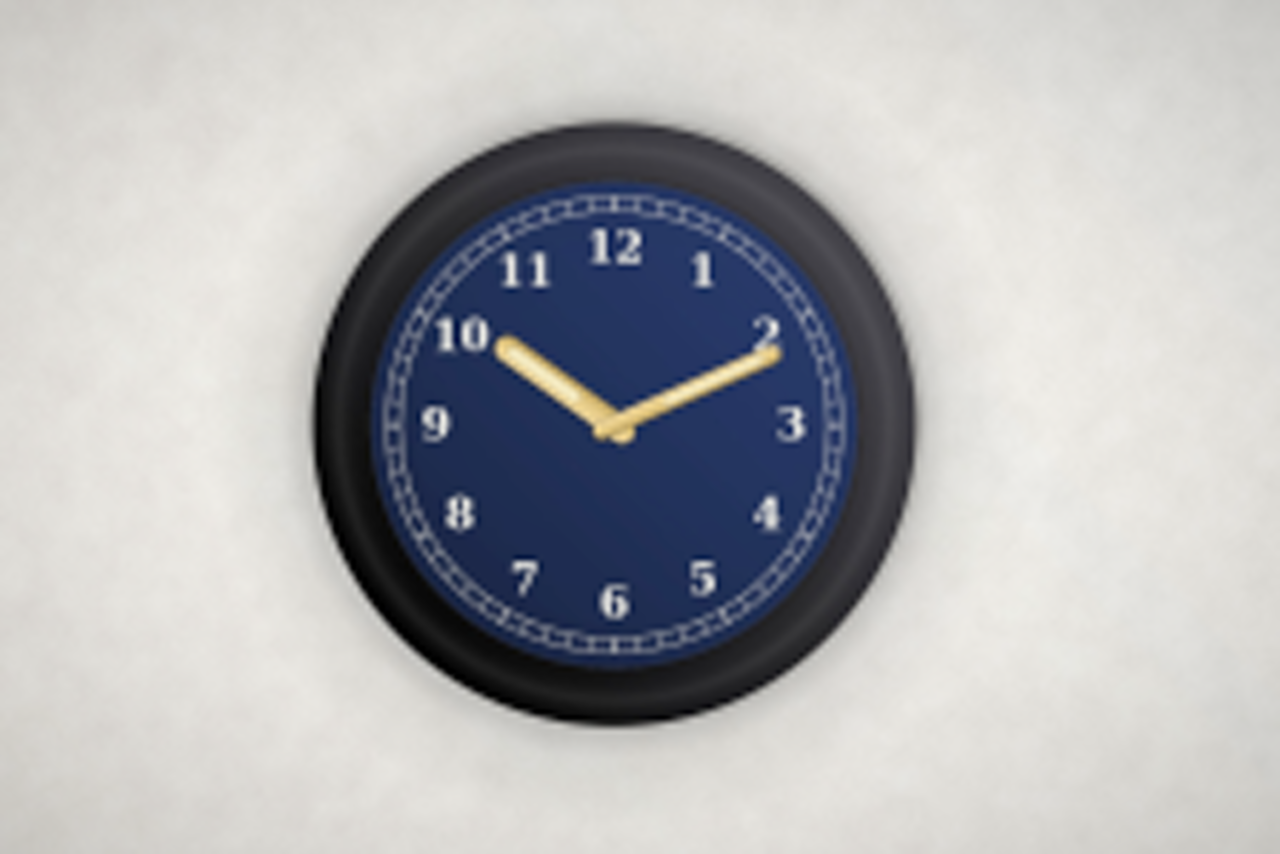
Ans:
**10:11**
